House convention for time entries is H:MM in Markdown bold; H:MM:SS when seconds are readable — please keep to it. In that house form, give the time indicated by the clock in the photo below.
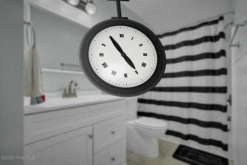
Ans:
**4:55**
